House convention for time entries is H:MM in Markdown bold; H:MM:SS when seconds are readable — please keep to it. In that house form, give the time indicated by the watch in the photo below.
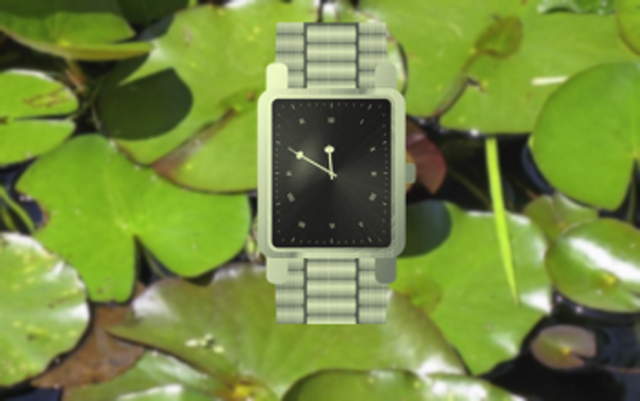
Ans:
**11:50**
